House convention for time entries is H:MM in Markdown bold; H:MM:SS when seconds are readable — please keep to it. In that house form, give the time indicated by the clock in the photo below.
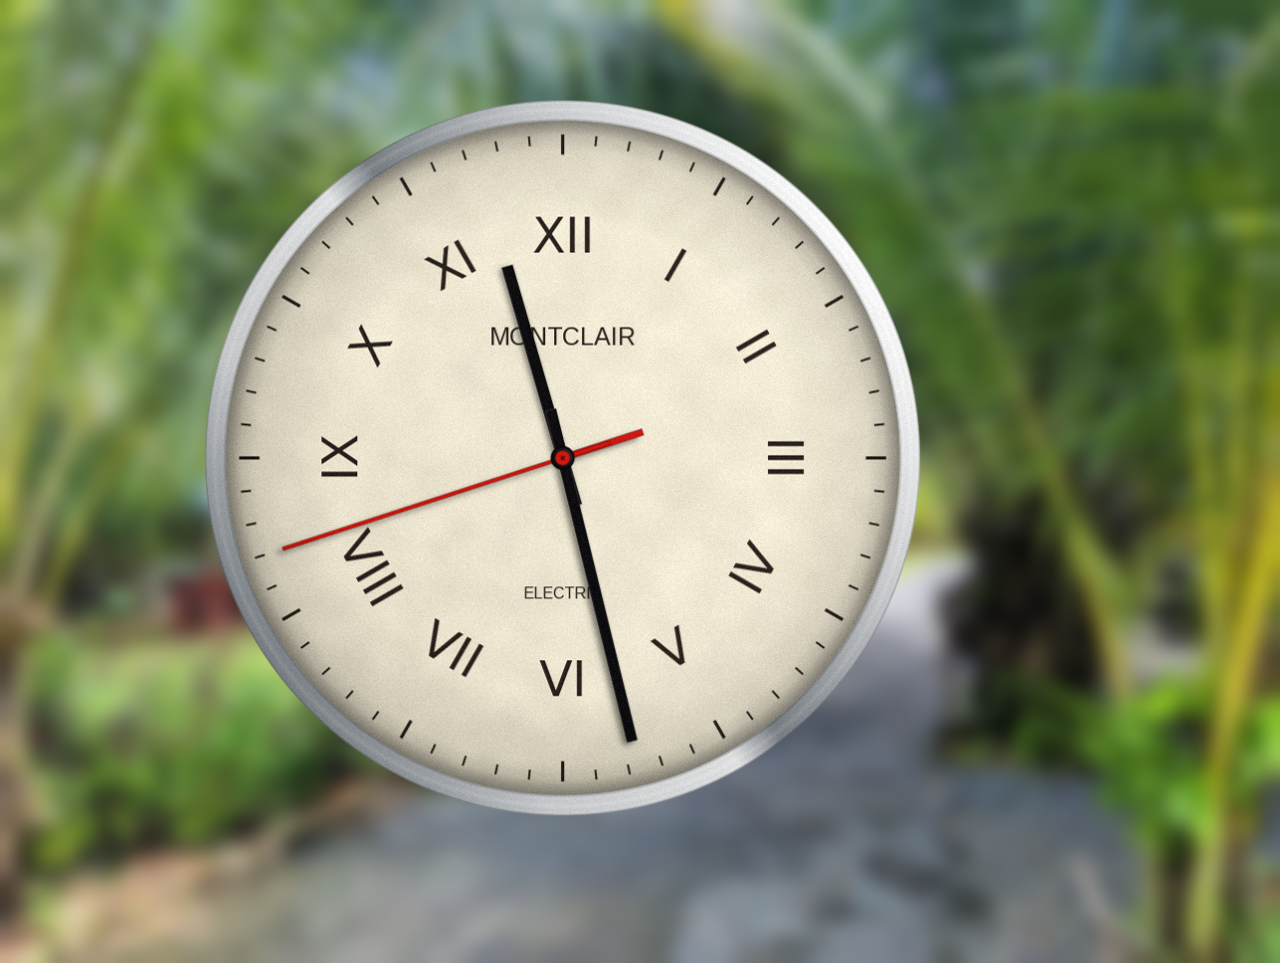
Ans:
**11:27:42**
